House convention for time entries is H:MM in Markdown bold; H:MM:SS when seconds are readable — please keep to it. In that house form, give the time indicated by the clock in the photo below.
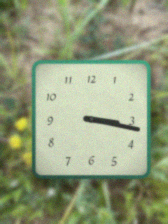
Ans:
**3:17**
